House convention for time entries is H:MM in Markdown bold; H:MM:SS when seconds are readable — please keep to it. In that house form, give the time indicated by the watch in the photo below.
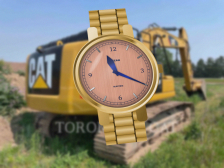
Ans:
**11:20**
